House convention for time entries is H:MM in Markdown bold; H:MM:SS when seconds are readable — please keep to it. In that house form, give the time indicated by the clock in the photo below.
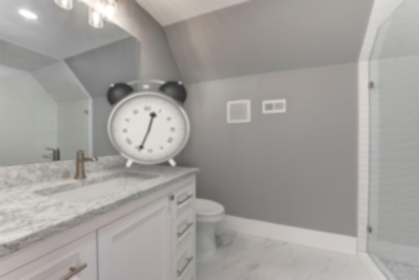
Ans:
**12:34**
